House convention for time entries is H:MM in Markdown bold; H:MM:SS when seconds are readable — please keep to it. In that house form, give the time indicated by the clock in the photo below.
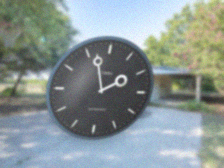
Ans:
**1:57**
